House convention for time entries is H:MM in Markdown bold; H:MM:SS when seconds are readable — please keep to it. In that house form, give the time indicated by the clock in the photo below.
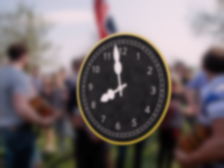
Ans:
**7:58**
